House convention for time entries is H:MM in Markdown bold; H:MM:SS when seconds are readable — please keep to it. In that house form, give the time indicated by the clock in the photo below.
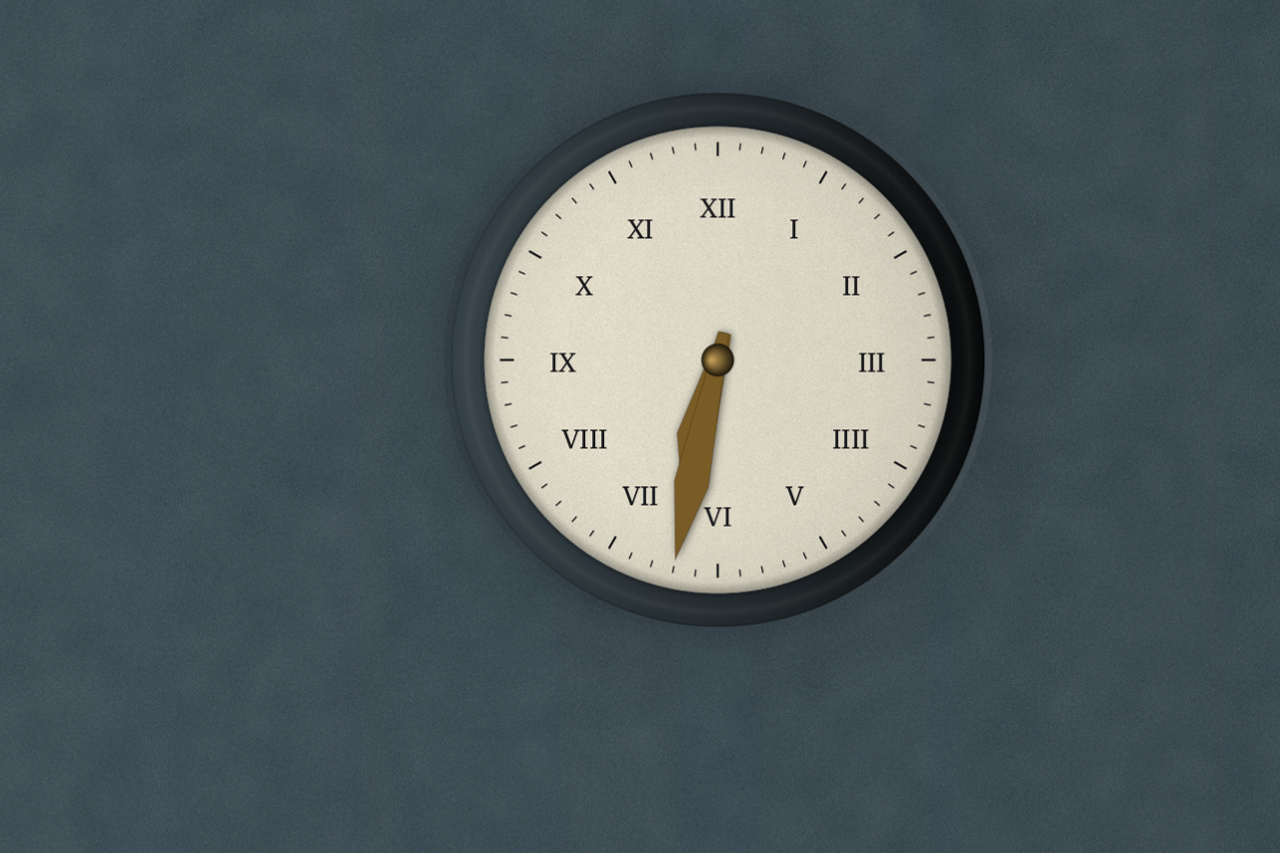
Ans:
**6:32**
